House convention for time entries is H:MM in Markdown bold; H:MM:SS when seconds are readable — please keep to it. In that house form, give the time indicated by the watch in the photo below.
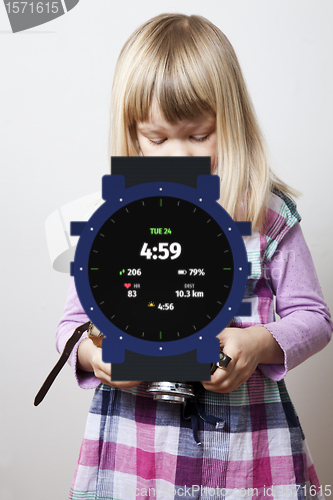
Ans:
**4:59**
